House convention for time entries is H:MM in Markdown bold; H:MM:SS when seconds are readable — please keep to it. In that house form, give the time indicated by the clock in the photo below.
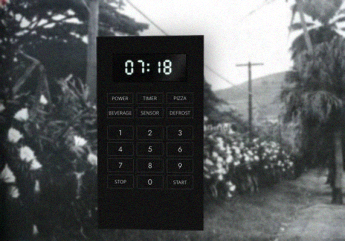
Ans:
**7:18**
